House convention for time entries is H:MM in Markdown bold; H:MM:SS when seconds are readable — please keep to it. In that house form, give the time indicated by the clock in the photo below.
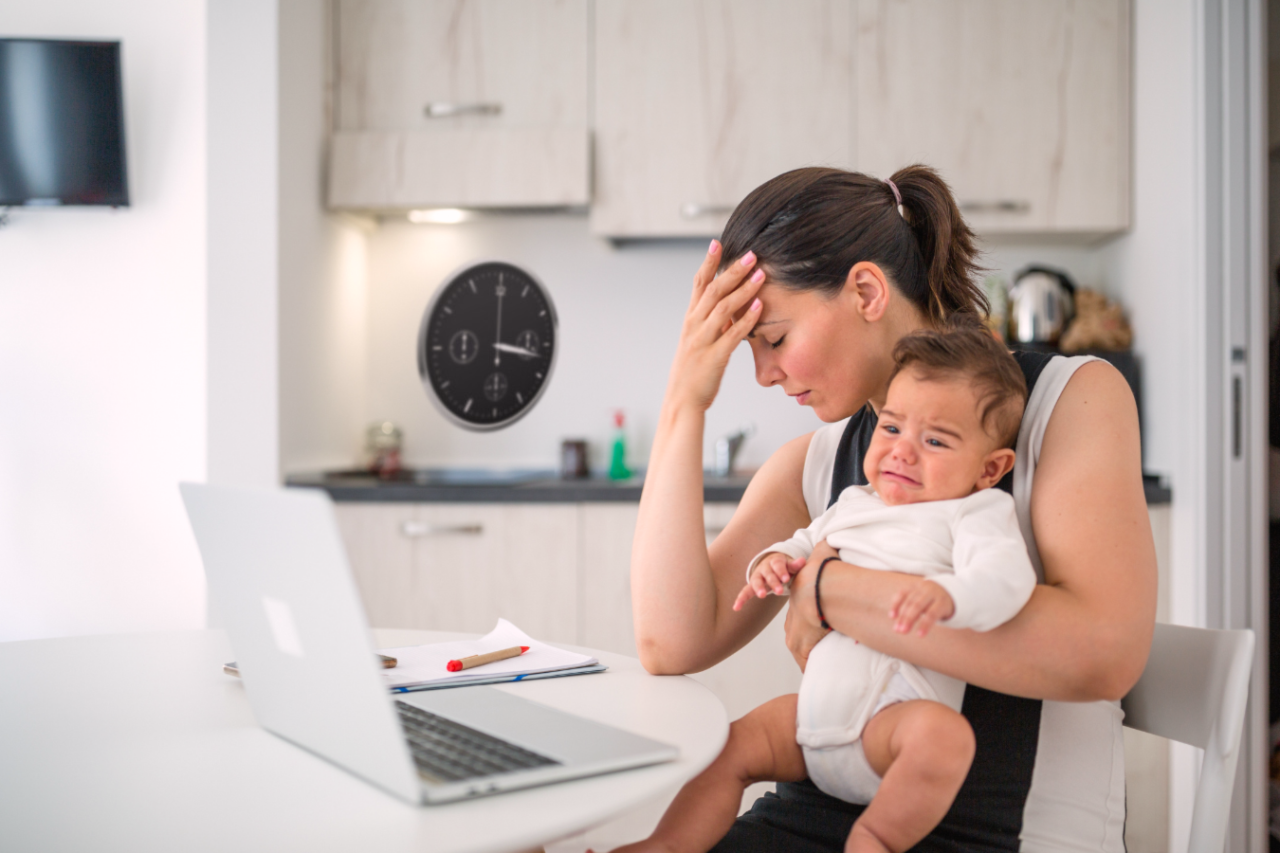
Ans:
**3:17**
